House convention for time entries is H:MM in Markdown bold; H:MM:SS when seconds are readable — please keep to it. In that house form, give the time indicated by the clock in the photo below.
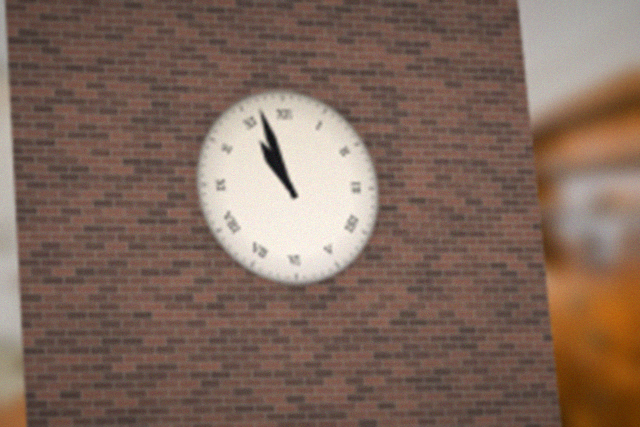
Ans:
**10:57**
